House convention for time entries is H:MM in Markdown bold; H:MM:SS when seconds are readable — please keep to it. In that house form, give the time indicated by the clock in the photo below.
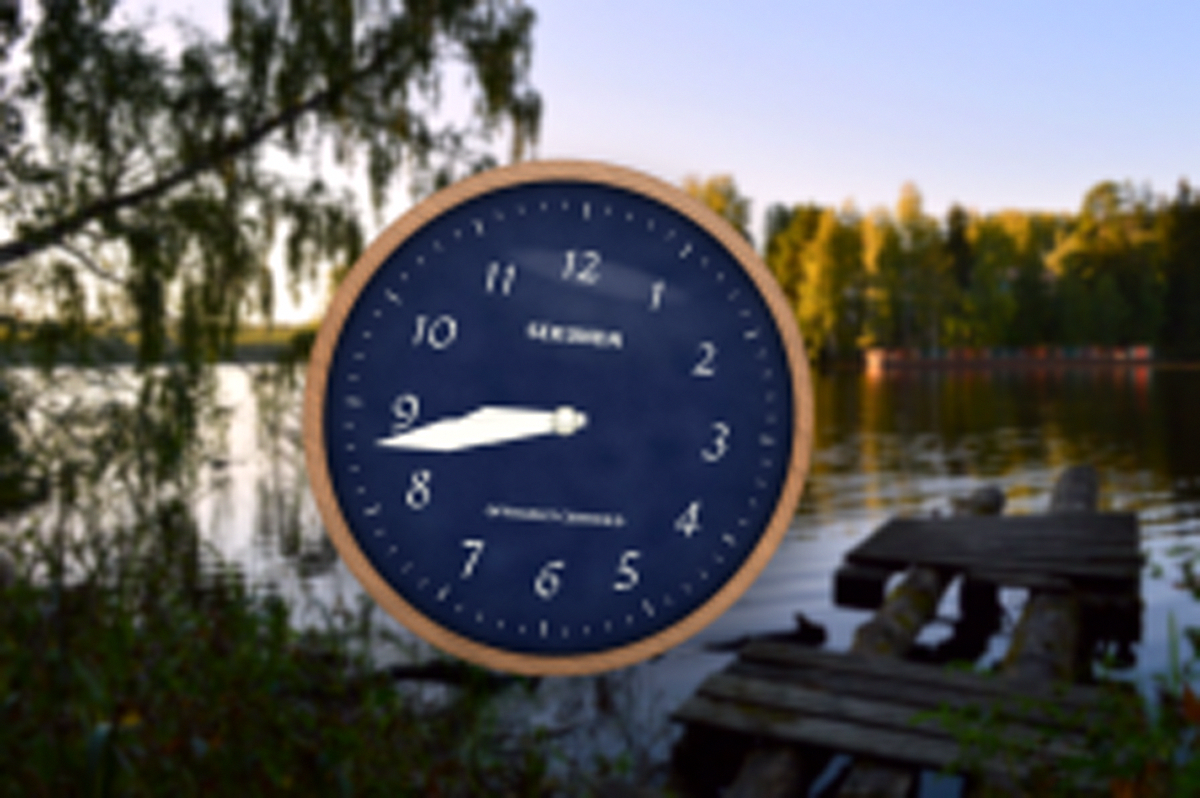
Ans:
**8:43**
